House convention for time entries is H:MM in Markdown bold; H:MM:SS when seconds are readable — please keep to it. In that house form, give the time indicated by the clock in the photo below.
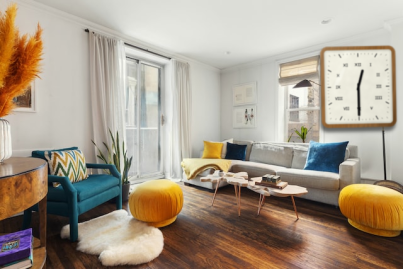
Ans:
**12:30**
